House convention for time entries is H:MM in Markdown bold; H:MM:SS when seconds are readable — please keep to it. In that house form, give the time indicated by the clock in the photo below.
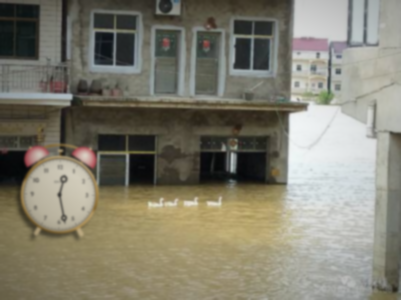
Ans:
**12:28**
